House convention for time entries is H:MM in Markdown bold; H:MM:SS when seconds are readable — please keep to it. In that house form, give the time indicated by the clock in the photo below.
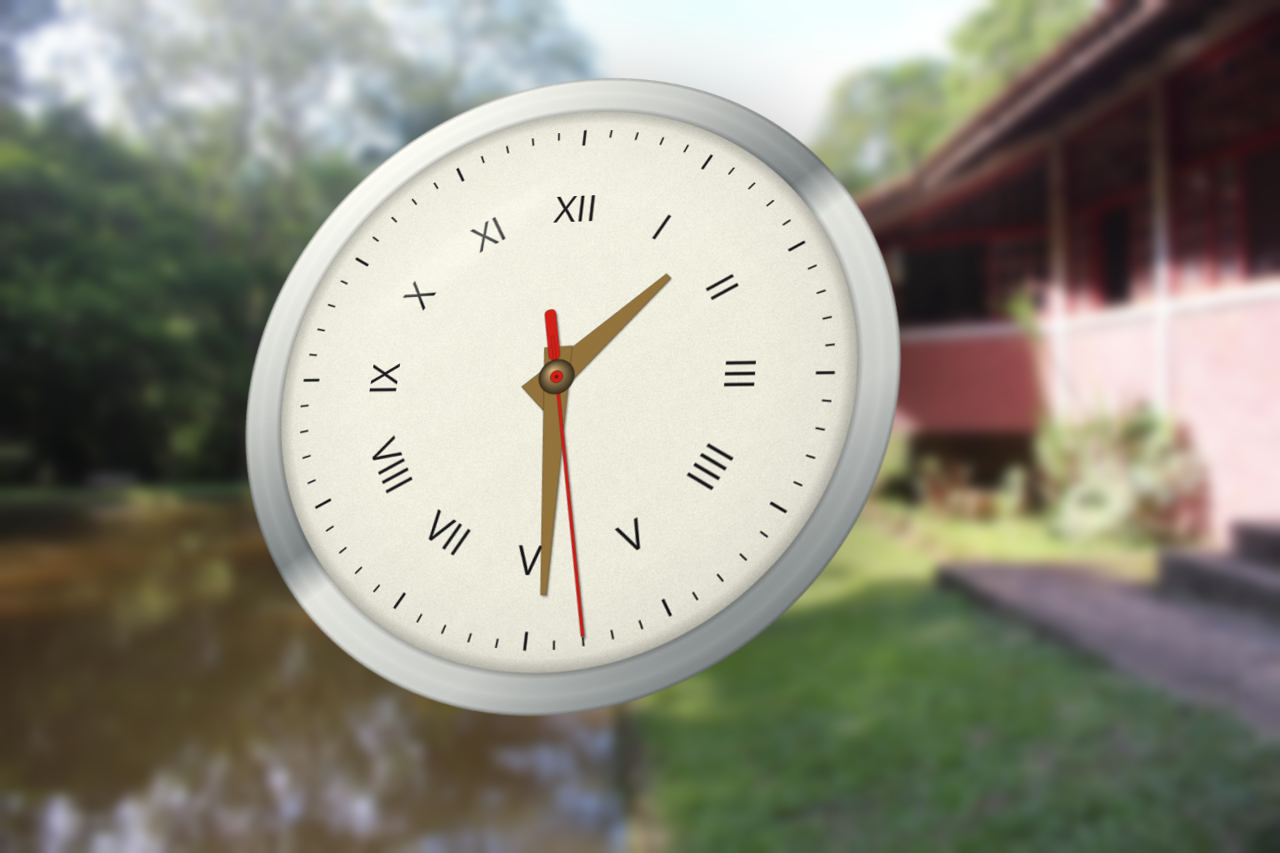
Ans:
**1:29:28**
